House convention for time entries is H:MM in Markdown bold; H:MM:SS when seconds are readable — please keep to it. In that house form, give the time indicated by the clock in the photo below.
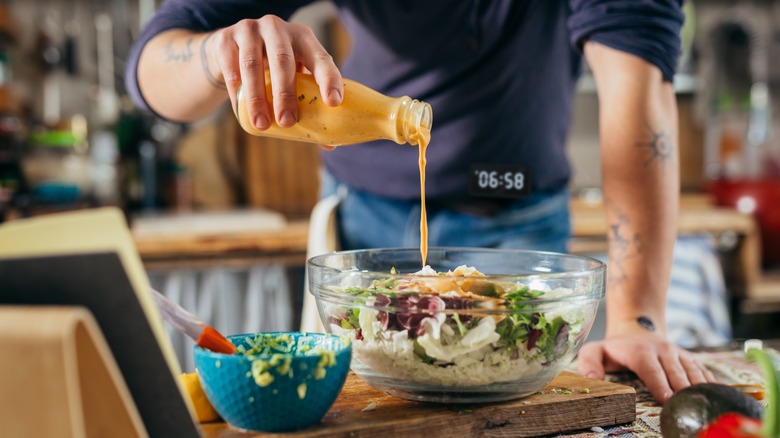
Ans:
**6:58**
